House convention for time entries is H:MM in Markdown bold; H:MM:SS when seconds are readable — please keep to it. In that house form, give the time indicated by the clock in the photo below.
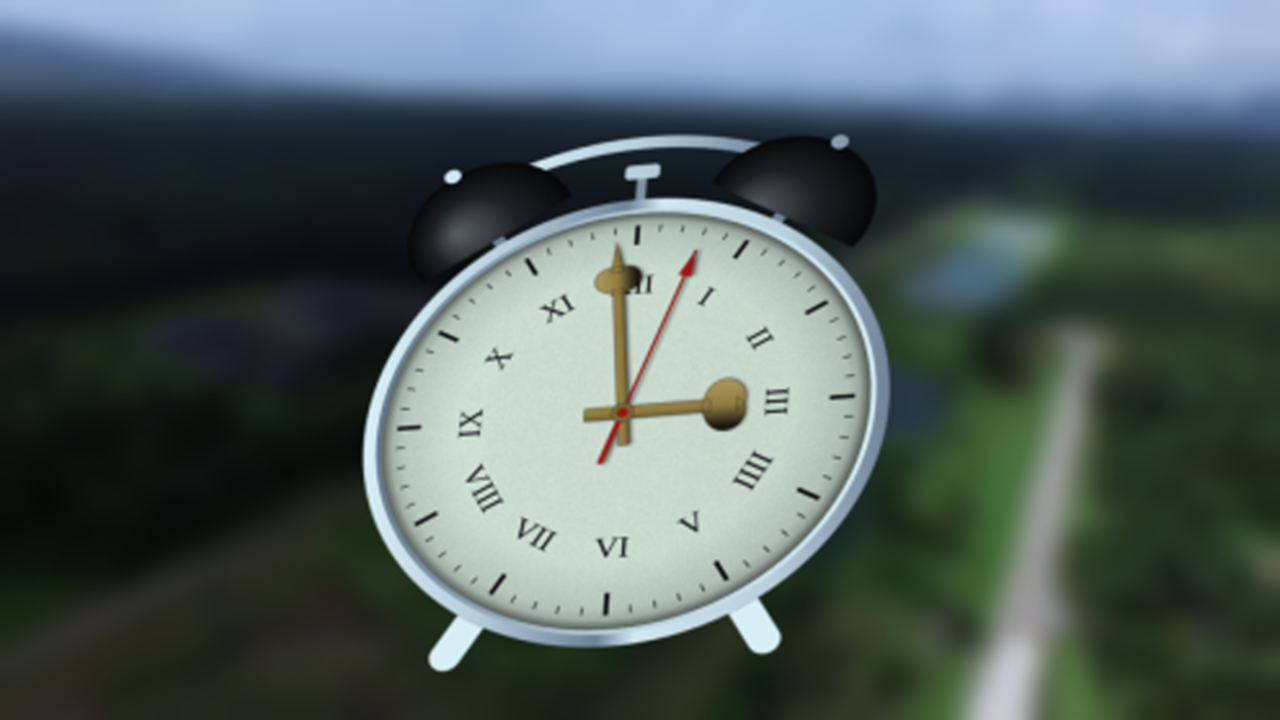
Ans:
**2:59:03**
